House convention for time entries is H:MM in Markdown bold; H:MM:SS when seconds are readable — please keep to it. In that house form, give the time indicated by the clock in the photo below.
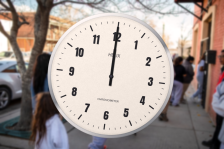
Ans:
**12:00**
